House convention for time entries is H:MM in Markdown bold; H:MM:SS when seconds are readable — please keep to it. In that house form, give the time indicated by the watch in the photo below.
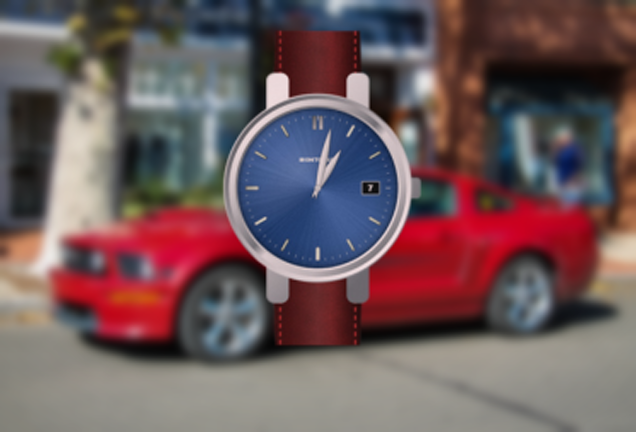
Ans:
**1:02**
